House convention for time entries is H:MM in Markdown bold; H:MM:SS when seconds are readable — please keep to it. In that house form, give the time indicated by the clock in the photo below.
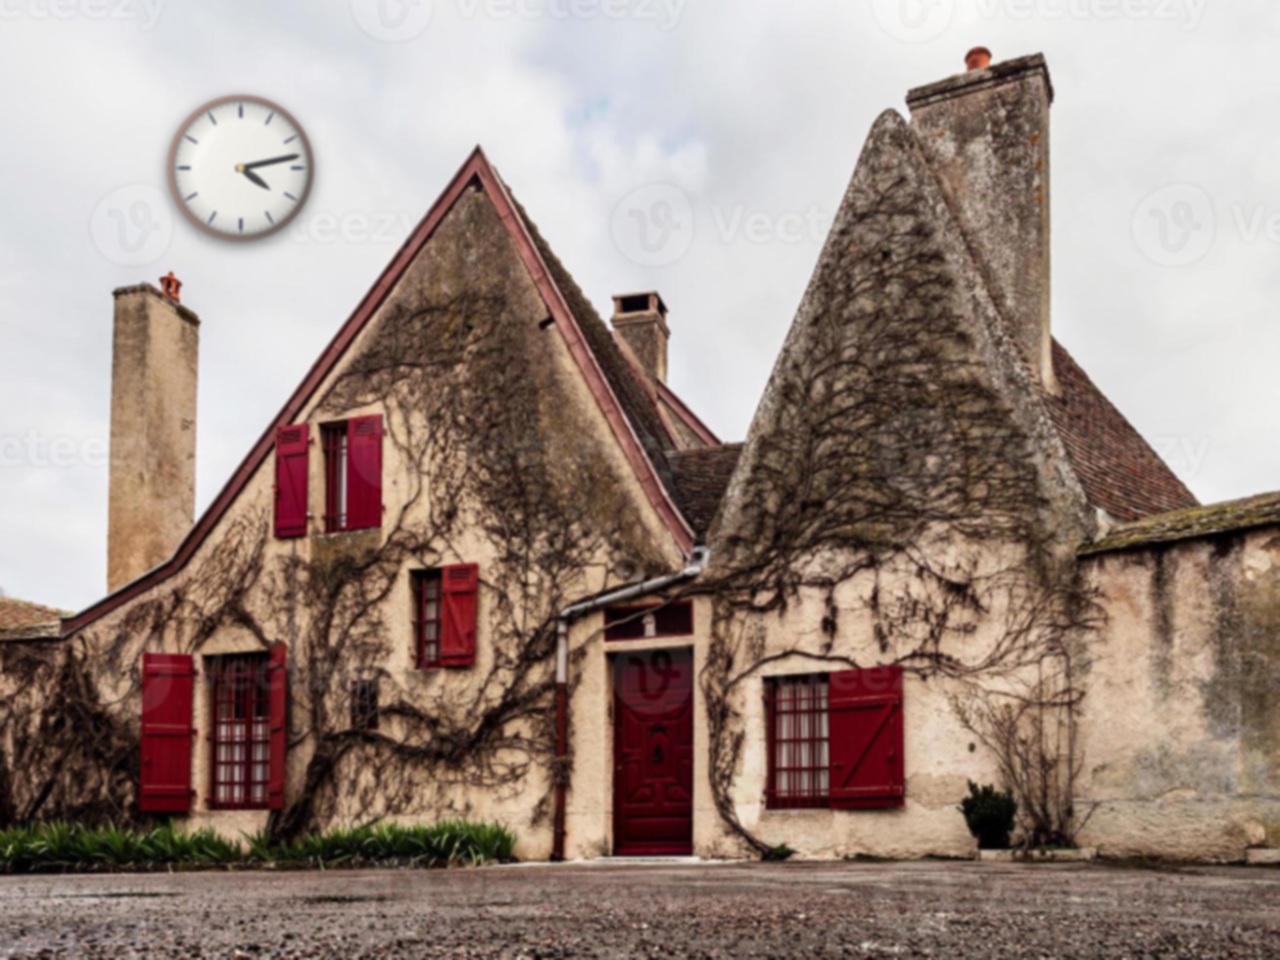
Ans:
**4:13**
